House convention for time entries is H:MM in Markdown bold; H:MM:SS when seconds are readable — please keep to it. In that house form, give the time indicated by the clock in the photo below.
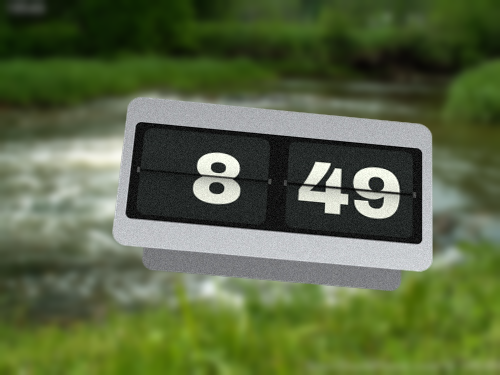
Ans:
**8:49**
